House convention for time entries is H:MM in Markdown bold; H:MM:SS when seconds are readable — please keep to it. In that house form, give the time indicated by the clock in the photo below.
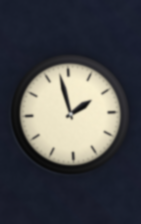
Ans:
**1:58**
